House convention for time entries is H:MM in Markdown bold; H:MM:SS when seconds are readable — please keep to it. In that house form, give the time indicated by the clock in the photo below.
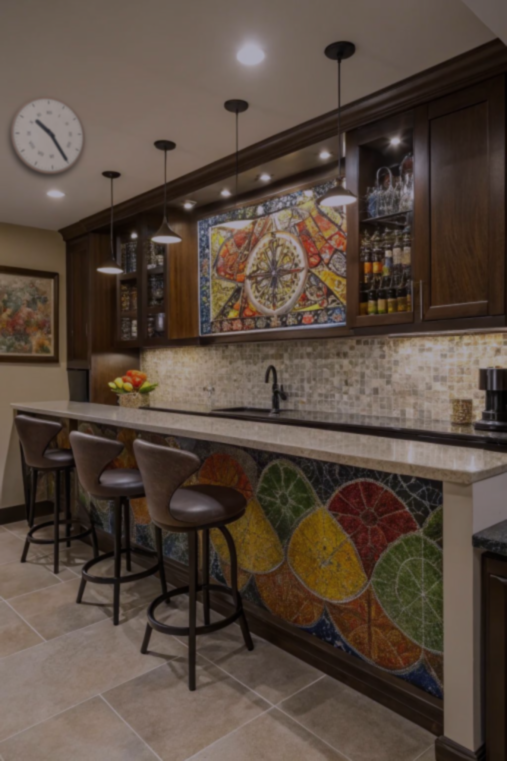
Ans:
**10:25**
